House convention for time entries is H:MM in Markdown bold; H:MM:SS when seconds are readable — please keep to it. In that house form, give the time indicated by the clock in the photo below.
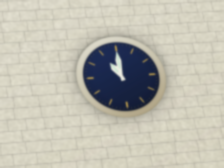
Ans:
**11:00**
